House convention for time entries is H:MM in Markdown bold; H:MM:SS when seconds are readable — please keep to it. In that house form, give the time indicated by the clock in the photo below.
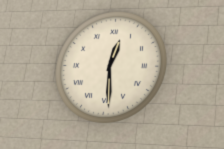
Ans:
**12:29**
